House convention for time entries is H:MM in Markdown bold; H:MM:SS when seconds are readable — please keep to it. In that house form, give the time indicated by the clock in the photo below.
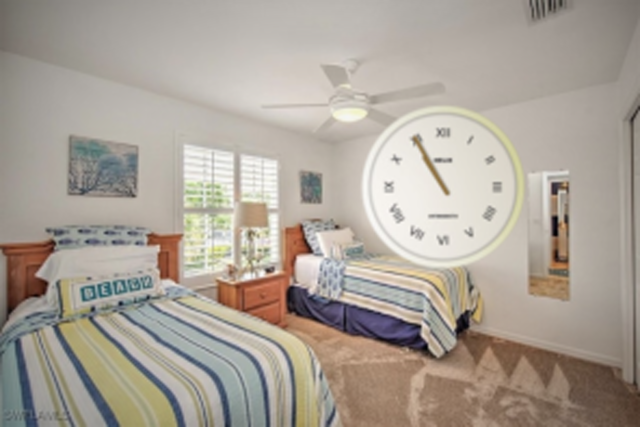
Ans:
**10:55**
